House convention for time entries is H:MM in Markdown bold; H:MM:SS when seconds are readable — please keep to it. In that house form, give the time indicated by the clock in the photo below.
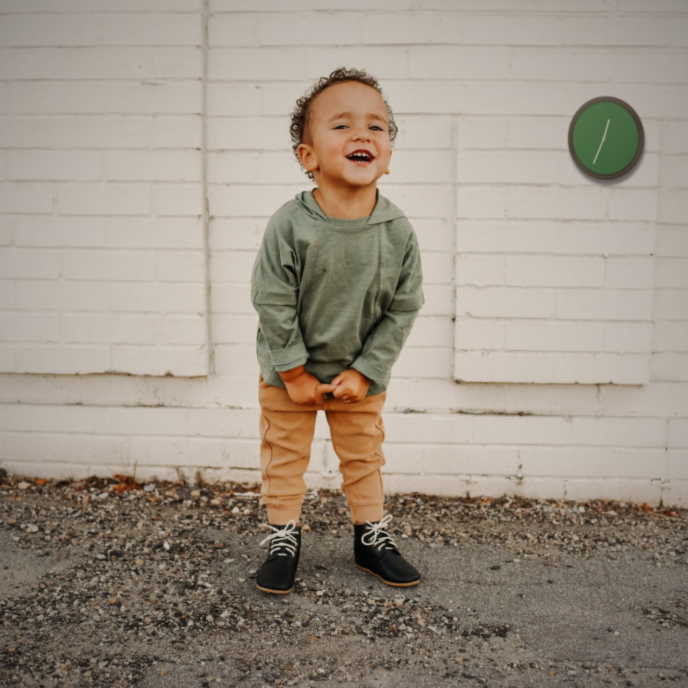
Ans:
**12:34**
